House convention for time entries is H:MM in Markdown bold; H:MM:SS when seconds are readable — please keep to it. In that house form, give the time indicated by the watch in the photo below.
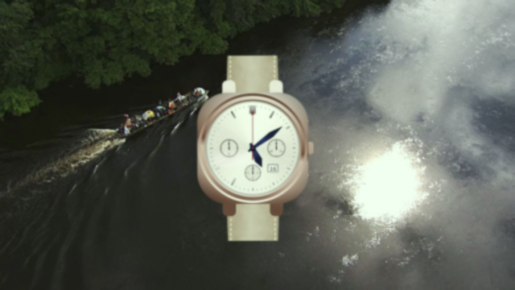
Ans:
**5:09**
